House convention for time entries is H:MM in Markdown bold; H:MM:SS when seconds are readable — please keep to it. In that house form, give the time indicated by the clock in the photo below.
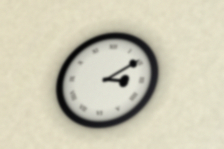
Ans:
**3:09**
